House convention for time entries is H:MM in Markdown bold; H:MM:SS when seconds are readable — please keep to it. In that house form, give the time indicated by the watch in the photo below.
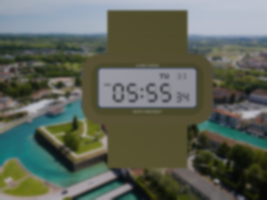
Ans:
**5:55**
